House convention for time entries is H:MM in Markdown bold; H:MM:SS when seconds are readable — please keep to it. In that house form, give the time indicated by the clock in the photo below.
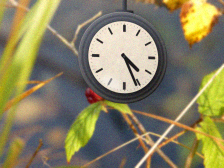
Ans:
**4:26**
